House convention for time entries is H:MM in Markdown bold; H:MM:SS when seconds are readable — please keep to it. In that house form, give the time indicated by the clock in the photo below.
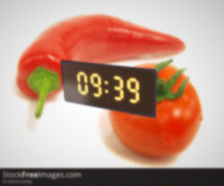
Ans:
**9:39**
